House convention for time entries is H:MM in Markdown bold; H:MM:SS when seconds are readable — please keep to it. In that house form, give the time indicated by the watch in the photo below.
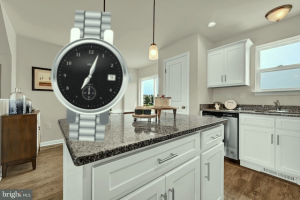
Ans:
**7:03**
